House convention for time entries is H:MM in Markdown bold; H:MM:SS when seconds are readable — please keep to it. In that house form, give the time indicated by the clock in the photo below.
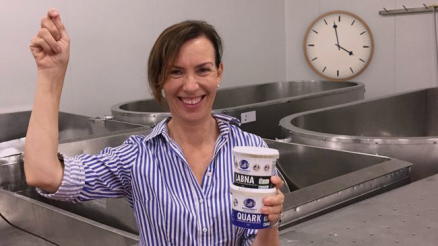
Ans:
**3:58**
